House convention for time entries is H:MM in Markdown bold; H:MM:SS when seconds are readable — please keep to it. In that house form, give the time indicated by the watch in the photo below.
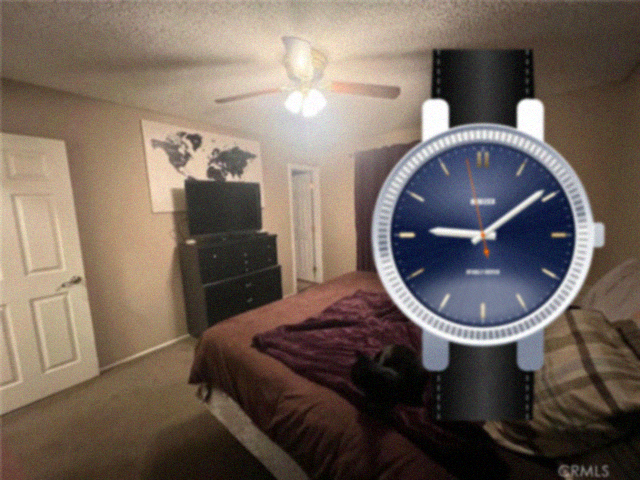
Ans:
**9:08:58**
